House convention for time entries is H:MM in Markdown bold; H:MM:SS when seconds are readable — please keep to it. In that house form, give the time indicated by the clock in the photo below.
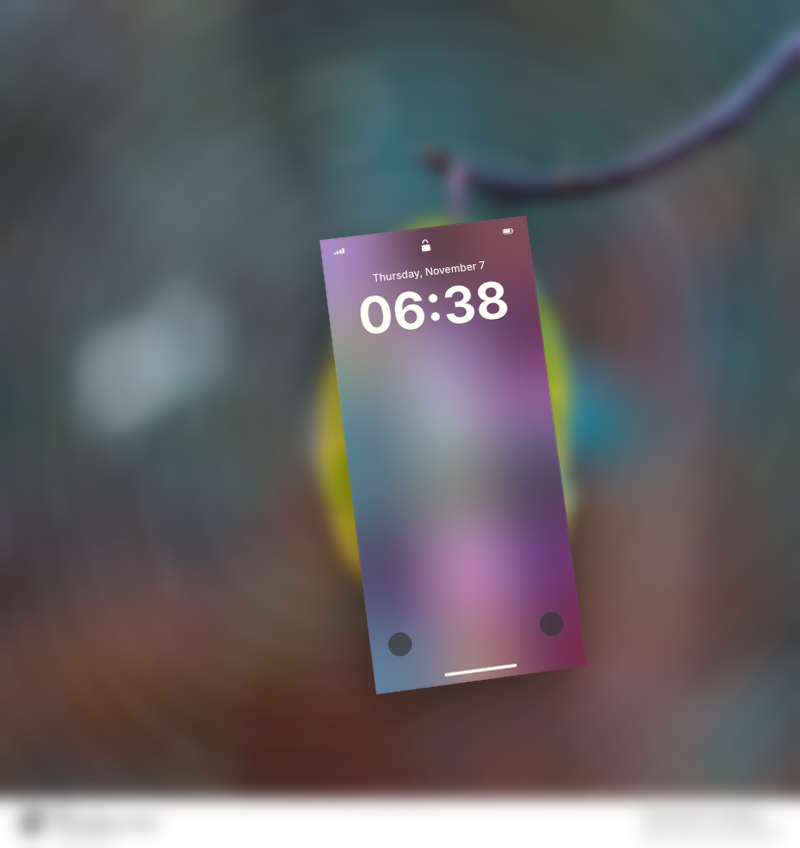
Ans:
**6:38**
